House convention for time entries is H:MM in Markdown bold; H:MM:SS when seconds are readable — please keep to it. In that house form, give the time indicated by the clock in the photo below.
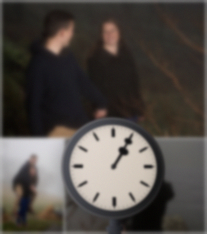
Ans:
**1:05**
